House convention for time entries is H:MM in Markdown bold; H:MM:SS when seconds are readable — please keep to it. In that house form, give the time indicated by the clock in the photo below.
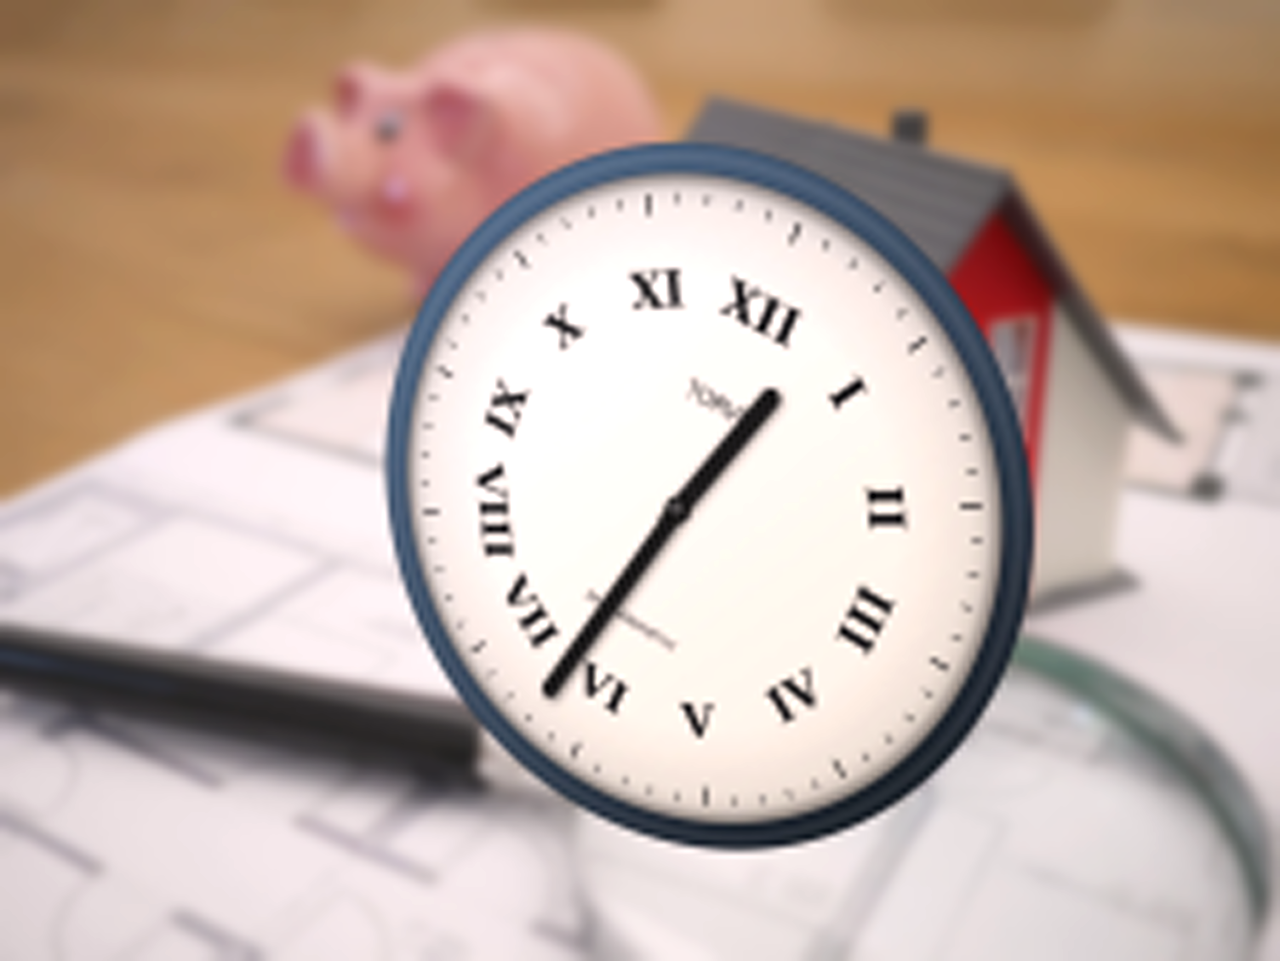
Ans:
**12:32**
